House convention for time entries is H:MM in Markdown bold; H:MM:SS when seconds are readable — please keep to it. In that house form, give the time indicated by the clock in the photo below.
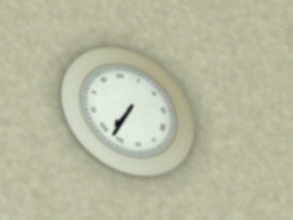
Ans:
**7:37**
